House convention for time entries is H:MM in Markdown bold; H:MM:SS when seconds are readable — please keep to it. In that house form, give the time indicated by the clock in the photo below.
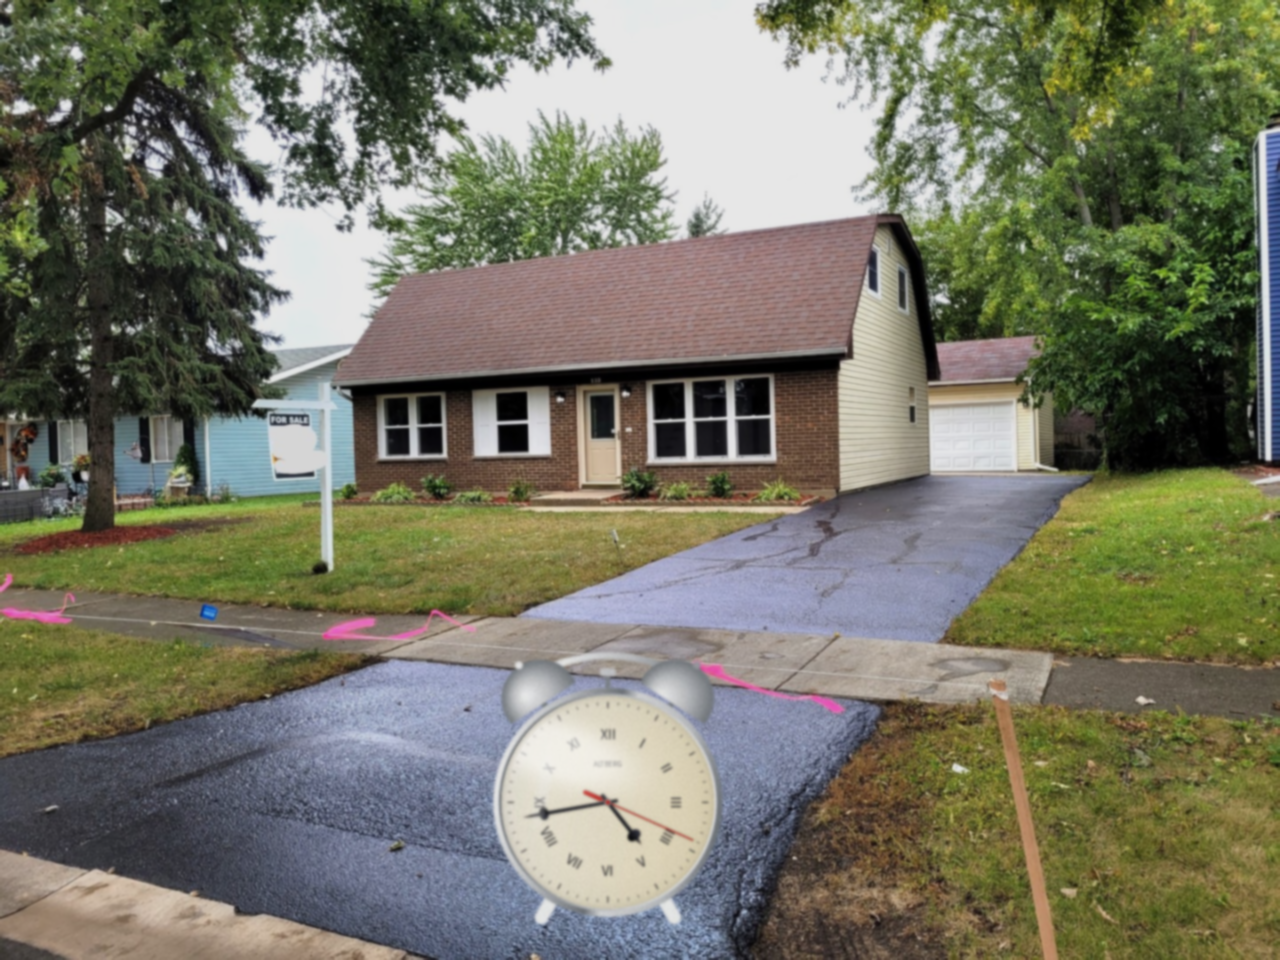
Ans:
**4:43:19**
